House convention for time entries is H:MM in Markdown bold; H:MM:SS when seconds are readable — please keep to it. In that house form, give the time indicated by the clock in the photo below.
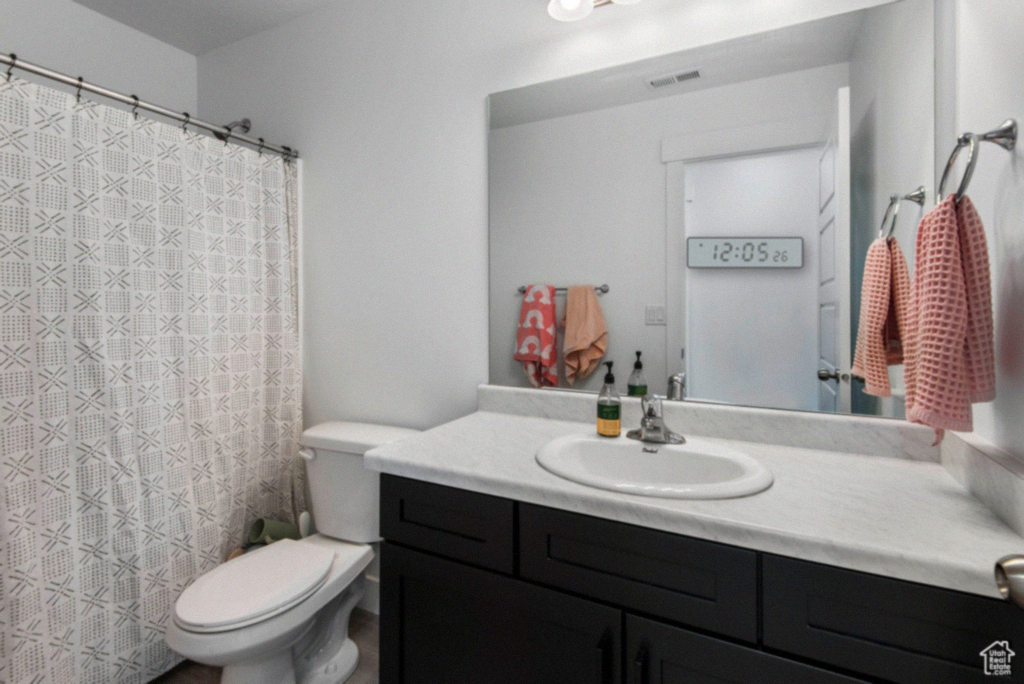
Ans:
**12:05:26**
